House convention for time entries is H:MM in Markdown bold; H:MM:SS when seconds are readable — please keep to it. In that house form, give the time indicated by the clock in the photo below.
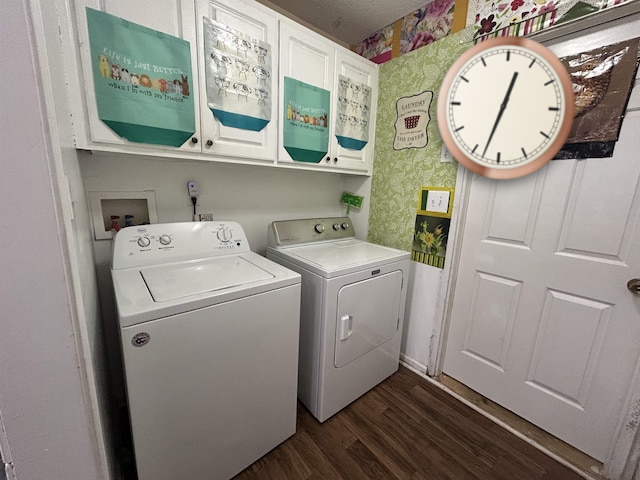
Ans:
**12:33**
